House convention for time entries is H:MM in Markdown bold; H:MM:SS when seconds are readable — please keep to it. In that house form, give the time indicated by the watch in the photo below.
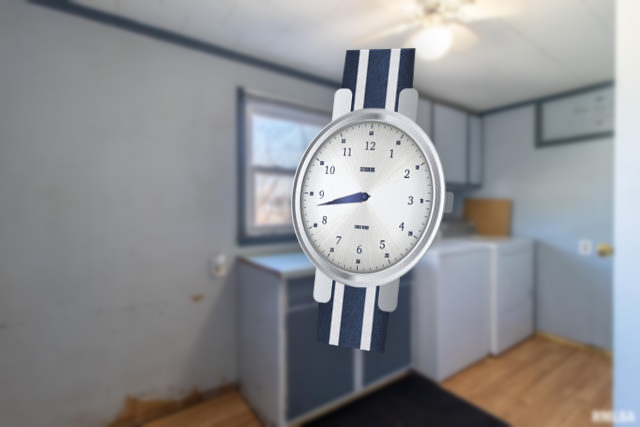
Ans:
**8:43**
